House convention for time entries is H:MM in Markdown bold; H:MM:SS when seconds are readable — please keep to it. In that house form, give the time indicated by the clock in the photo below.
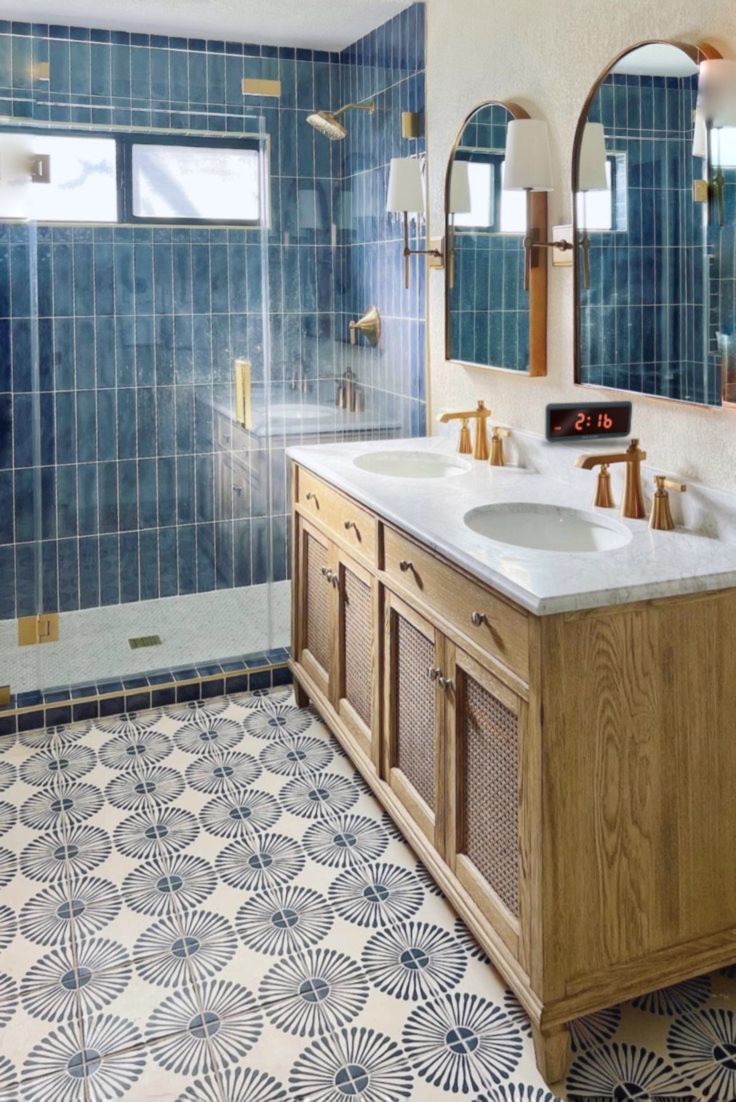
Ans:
**2:16**
